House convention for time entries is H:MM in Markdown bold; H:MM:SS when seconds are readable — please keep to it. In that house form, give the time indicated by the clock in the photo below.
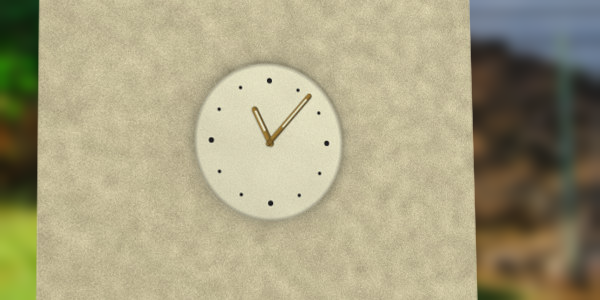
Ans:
**11:07**
